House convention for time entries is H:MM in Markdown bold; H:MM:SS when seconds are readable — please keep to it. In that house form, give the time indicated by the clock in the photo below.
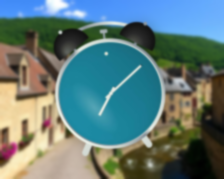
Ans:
**7:09**
